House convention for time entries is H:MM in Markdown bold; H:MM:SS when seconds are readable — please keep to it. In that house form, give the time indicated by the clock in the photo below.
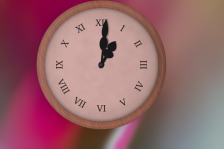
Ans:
**1:01**
